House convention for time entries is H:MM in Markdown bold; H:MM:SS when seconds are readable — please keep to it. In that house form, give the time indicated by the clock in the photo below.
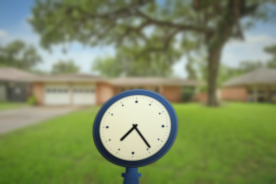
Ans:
**7:24**
